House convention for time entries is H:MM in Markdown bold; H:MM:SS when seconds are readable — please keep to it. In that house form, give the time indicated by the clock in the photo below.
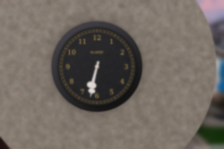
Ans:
**6:32**
